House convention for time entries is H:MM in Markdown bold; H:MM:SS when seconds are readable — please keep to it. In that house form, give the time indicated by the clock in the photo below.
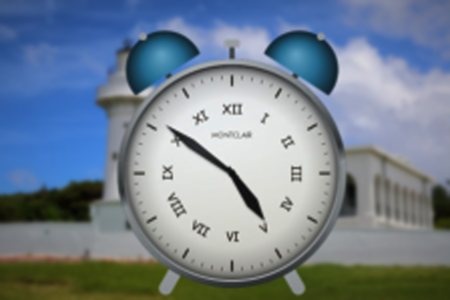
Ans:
**4:51**
